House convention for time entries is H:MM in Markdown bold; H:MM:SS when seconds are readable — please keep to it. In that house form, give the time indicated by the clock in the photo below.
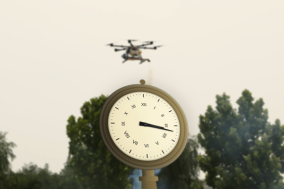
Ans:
**3:17**
